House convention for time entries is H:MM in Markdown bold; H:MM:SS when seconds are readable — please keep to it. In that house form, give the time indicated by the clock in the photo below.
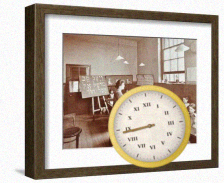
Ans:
**8:44**
